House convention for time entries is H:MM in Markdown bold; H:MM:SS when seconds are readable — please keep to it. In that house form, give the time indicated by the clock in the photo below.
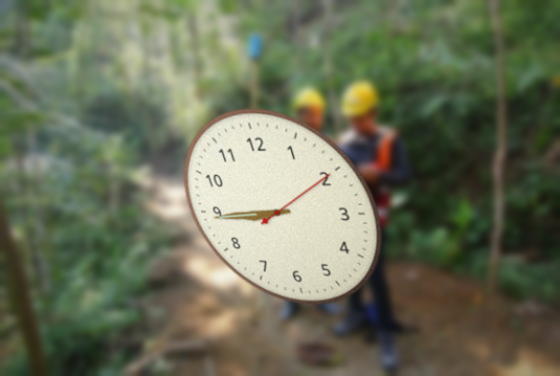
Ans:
**8:44:10**
